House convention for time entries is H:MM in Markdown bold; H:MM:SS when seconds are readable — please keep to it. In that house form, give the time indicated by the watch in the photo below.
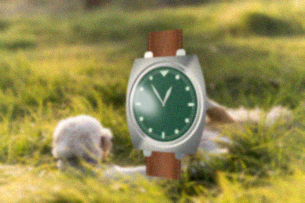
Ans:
**12:54**
